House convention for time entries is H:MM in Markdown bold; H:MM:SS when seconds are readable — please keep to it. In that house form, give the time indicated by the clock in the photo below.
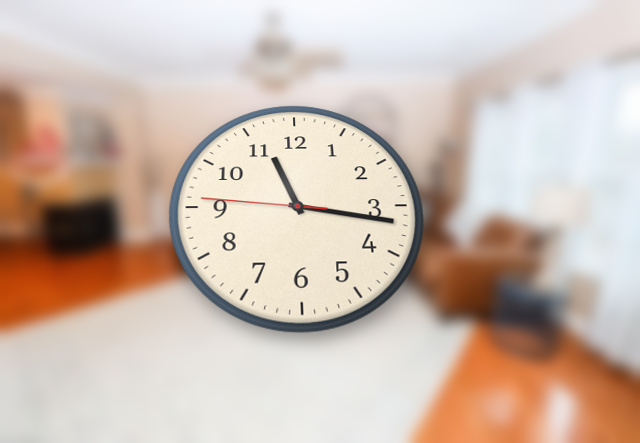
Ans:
**11:16:46**
